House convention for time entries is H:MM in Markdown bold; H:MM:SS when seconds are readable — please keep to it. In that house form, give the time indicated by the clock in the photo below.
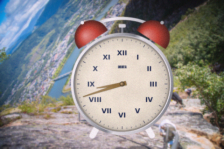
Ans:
**8:42**
